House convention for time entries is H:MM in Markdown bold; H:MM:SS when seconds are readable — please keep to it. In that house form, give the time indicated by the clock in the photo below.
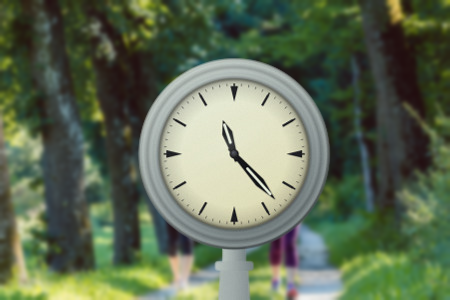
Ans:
**11:23**
